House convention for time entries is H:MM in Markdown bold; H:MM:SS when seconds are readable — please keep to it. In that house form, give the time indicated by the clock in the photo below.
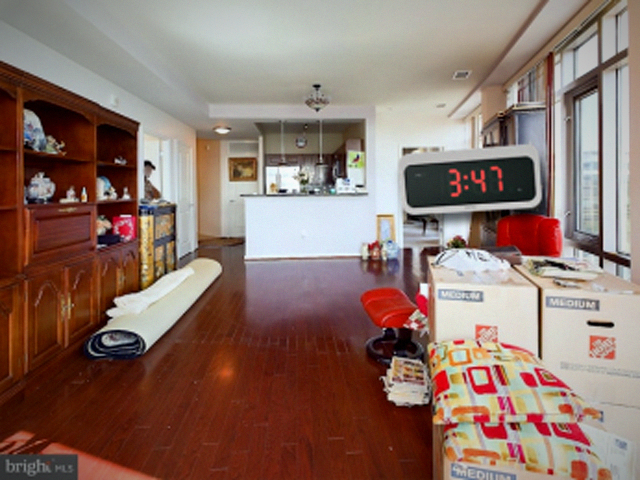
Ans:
**3:47**
